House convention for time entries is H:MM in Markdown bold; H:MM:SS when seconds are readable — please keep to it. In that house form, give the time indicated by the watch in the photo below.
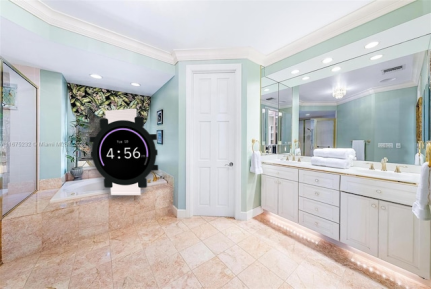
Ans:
**4:56**
